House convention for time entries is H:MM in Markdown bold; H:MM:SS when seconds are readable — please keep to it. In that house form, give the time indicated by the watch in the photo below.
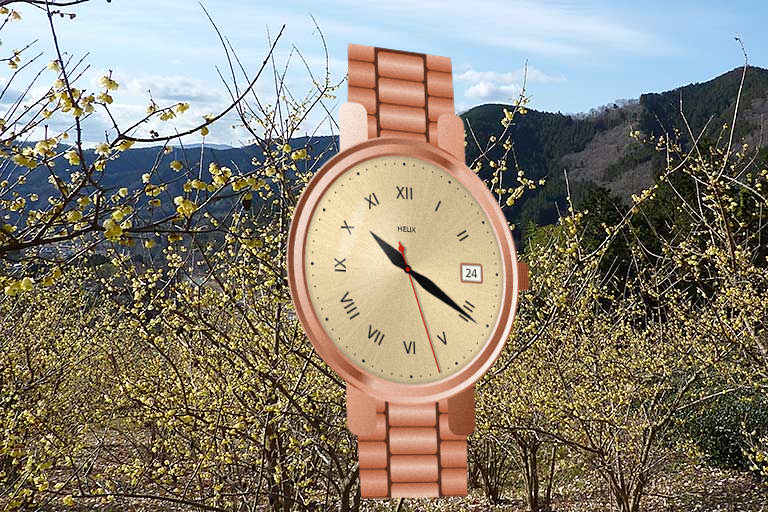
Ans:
**10:20:27**
